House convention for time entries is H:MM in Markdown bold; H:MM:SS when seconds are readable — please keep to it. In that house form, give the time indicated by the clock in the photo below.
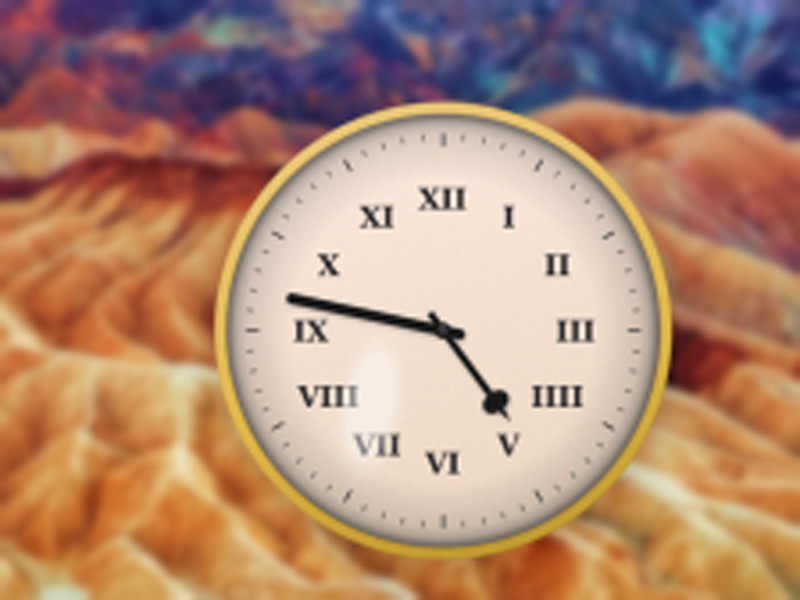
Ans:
**4:47**
